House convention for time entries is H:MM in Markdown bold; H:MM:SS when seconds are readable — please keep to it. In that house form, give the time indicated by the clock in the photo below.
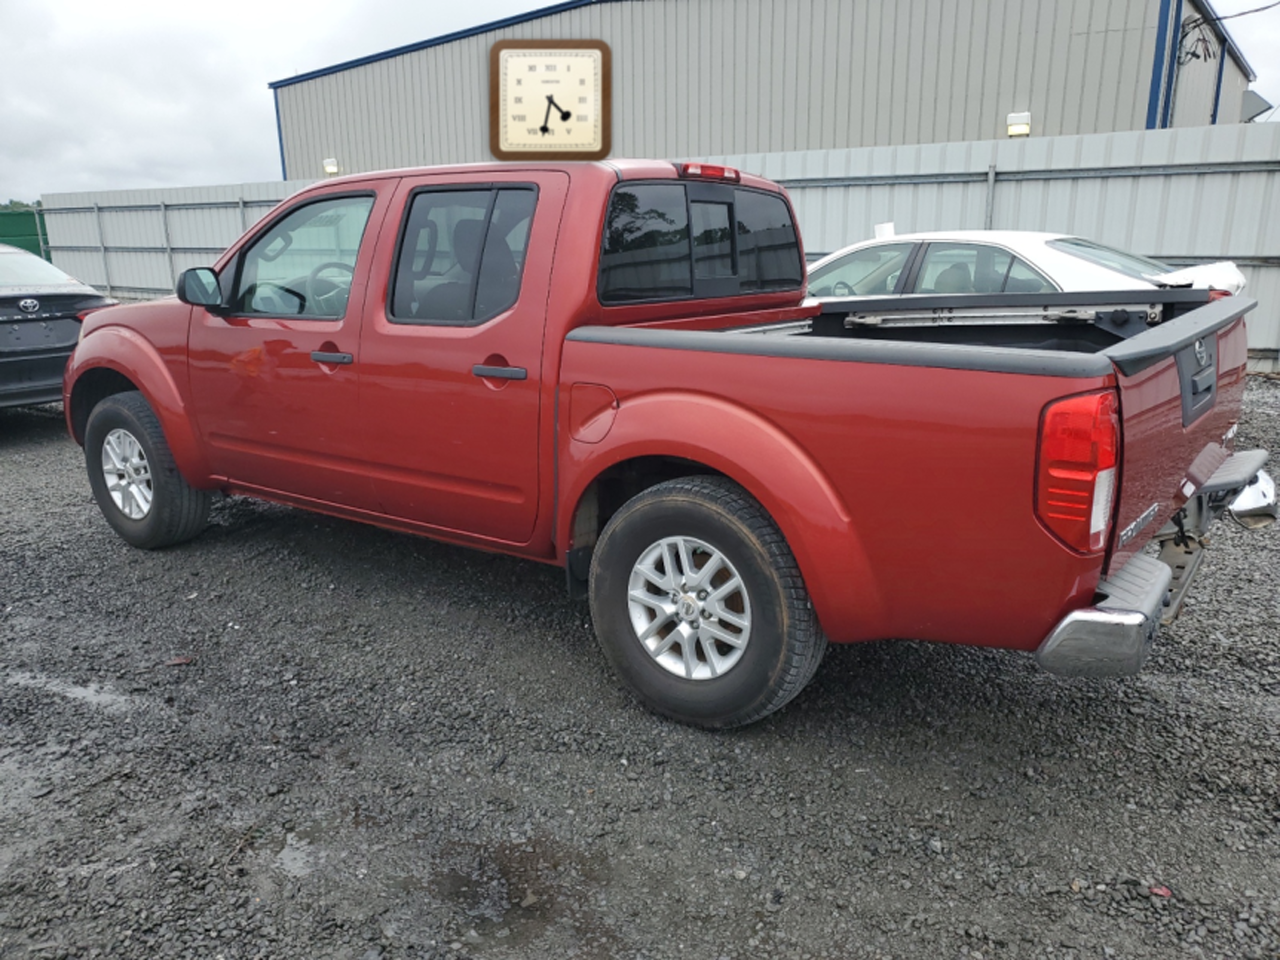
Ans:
**4:32**
